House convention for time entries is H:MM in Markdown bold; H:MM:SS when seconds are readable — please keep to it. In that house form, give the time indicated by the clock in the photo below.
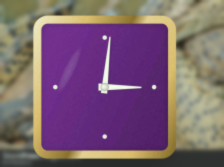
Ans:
**3:01**
